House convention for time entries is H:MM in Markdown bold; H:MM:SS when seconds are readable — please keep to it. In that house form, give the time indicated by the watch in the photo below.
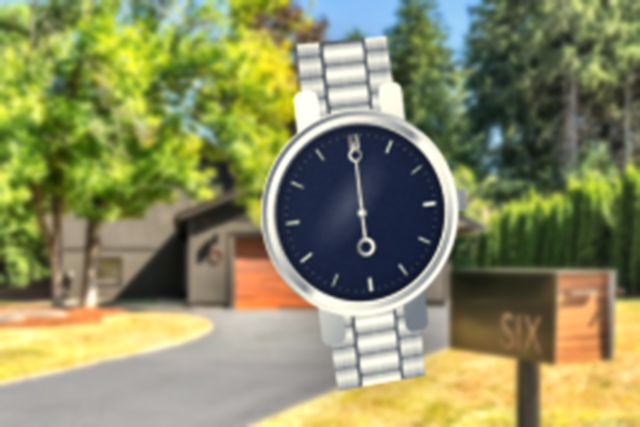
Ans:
**6:00**
